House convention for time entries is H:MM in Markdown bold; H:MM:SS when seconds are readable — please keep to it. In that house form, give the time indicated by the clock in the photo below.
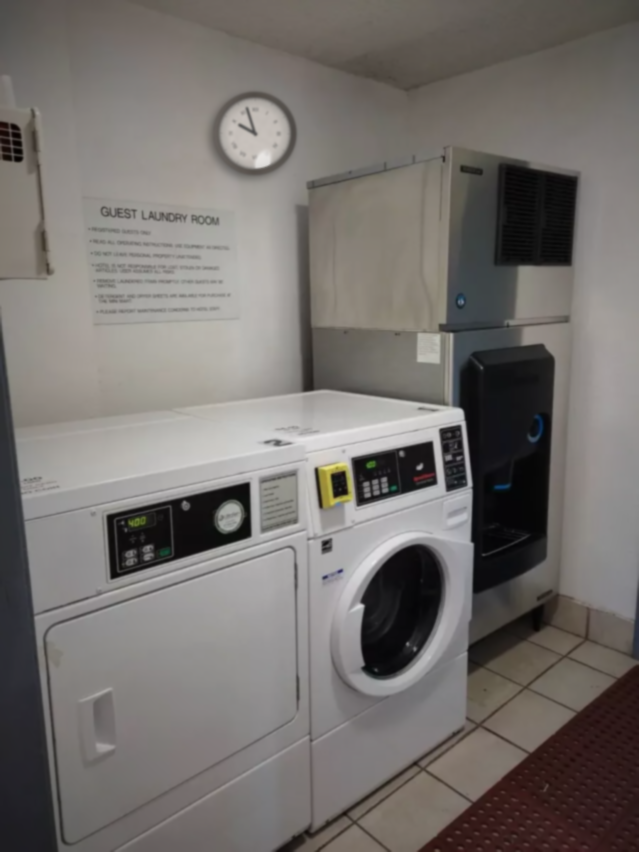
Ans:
**9:57**
